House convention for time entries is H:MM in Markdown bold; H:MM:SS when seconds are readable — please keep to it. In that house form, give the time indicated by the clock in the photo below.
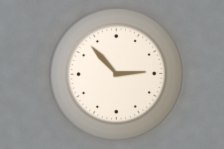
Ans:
**2:53**
